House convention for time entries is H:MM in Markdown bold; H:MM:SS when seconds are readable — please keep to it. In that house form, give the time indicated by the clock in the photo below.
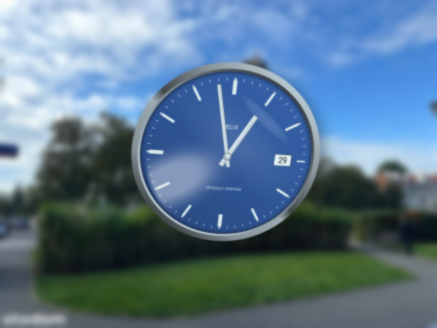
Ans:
**12:58**
